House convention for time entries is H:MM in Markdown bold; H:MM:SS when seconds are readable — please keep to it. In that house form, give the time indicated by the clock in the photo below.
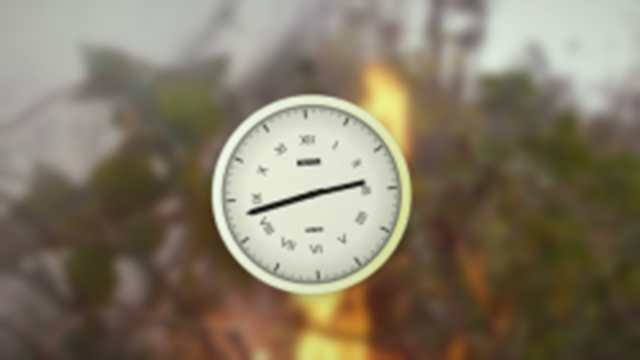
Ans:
**2:43**
